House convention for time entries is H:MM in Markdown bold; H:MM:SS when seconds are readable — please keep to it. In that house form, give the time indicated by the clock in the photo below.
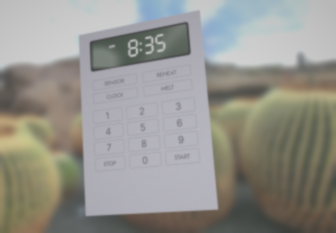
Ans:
**8:35**
